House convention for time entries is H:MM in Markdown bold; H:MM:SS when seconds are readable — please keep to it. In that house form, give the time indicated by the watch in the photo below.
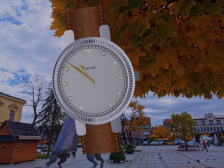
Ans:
**10:52**
